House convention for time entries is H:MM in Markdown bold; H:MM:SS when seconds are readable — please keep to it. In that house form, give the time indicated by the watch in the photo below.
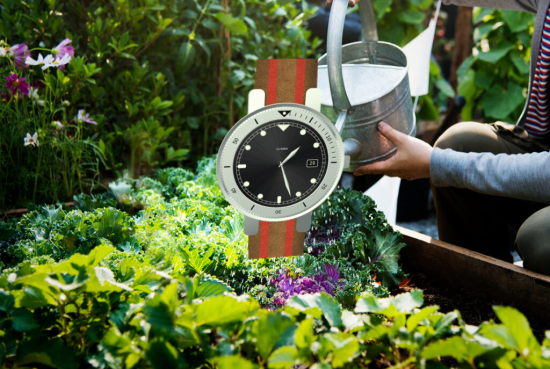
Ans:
**1:27**
